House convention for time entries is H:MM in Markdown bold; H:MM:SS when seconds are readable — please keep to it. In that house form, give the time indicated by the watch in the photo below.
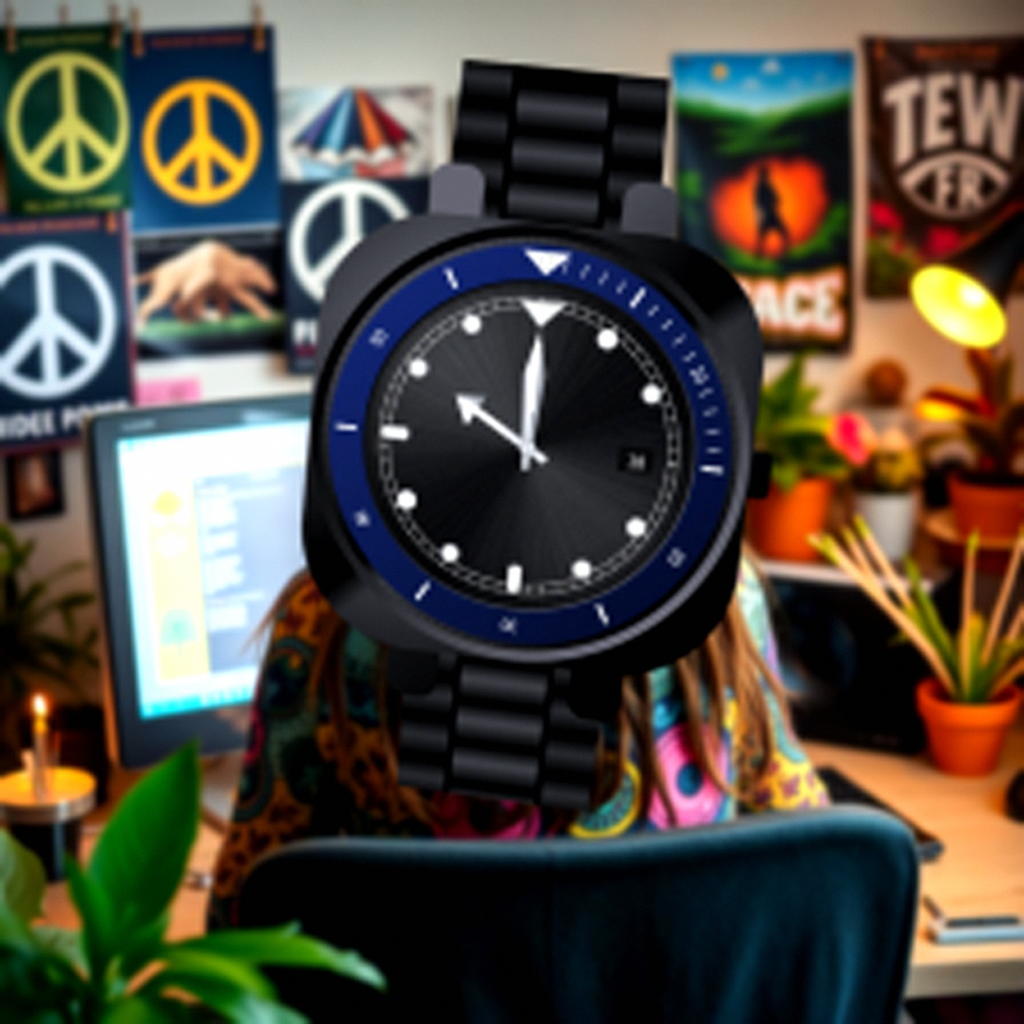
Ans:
**10:00**
